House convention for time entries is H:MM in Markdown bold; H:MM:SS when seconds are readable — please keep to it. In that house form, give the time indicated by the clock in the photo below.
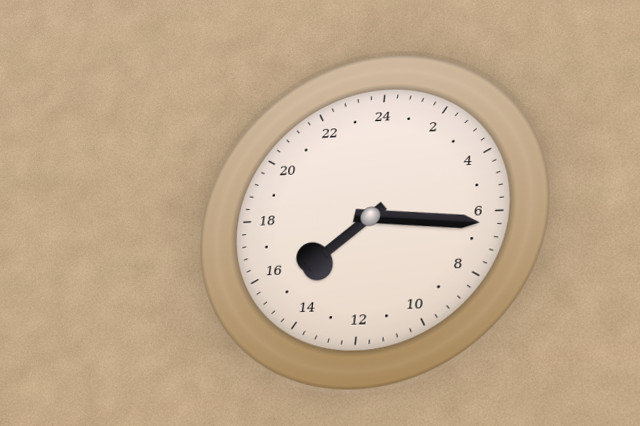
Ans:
**15:16**
